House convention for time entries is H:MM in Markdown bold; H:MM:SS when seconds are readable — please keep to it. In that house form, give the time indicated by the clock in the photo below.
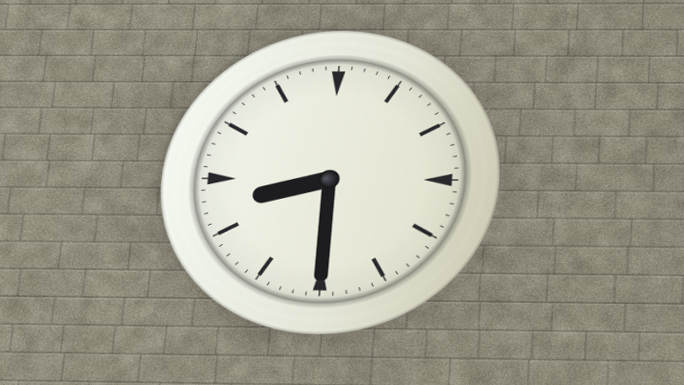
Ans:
**8:30**
